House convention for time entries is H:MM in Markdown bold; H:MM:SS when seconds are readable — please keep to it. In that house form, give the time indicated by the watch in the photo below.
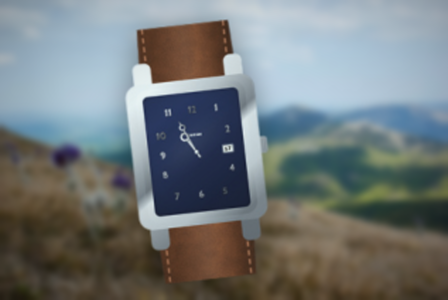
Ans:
**10:56**
